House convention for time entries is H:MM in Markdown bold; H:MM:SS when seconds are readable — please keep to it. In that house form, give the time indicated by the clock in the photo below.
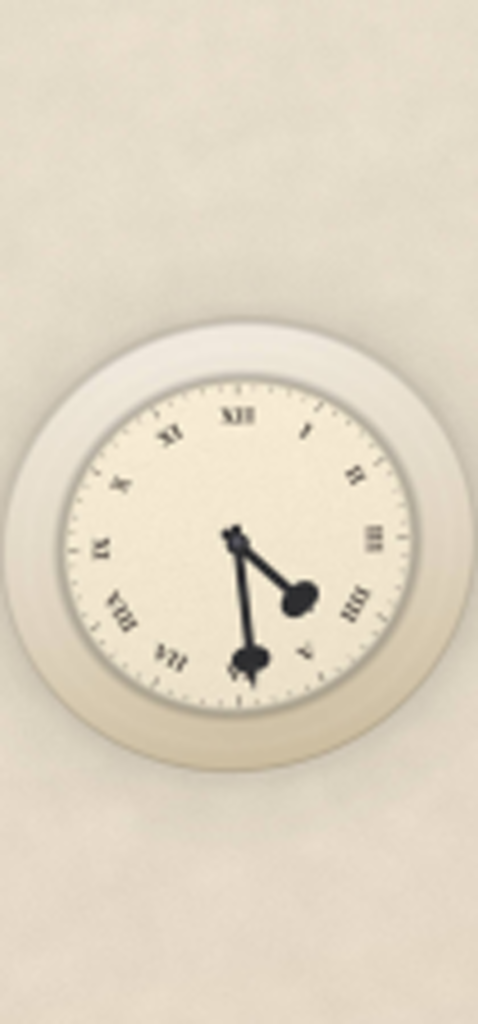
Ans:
**4:29**
